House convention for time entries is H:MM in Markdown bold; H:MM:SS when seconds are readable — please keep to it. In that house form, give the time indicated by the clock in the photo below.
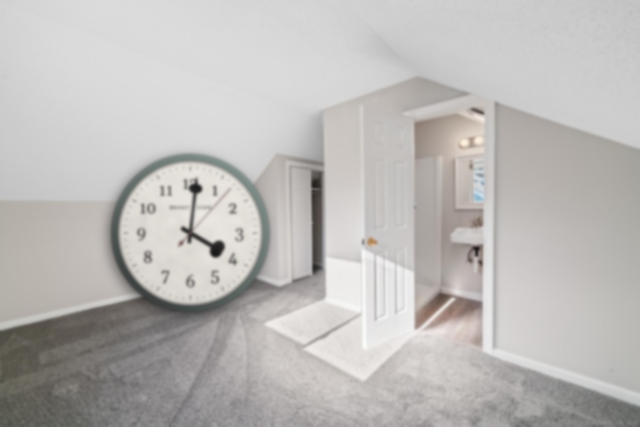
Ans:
**4:01:07**
